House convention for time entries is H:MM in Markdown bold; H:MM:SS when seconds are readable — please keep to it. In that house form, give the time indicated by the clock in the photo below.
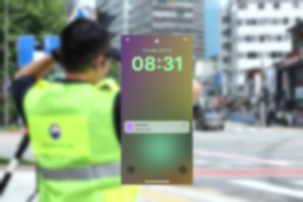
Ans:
**8:31**
